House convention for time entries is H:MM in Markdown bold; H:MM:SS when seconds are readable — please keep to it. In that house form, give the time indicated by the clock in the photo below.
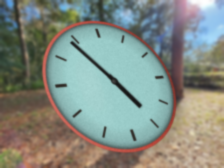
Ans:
**4:54**
